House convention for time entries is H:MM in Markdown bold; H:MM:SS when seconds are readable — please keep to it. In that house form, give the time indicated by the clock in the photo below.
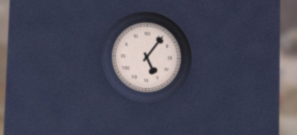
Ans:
**5:06**
